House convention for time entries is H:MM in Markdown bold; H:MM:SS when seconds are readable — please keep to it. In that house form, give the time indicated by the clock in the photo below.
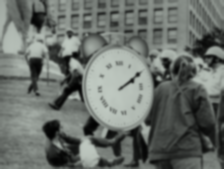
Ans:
**2:10**
